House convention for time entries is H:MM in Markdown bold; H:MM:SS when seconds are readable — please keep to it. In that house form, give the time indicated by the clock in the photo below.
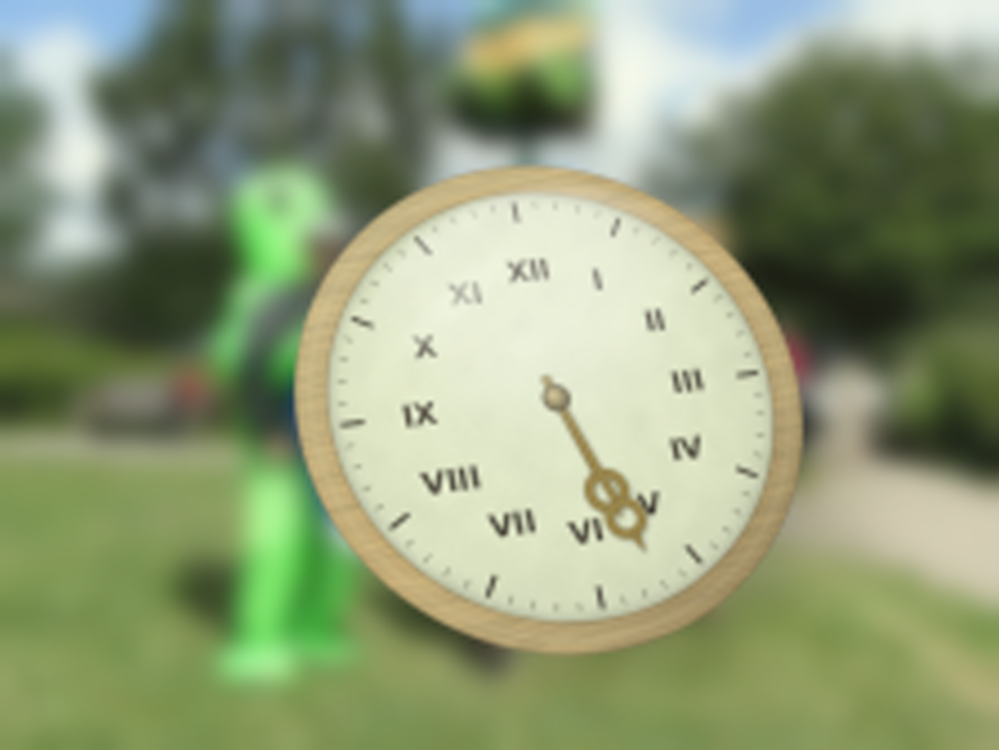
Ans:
**5:27**
